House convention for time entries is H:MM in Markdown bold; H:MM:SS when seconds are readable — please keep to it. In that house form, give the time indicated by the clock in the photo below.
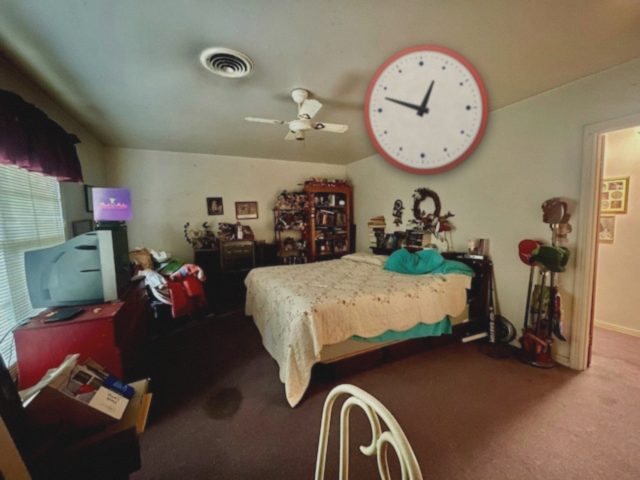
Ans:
**12:48**
